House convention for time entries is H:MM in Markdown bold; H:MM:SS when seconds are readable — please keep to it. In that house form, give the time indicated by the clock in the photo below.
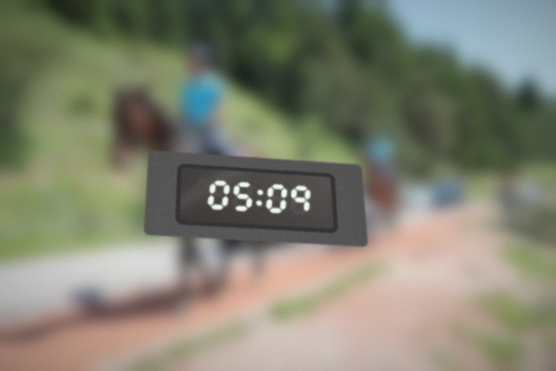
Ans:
**5:09**
